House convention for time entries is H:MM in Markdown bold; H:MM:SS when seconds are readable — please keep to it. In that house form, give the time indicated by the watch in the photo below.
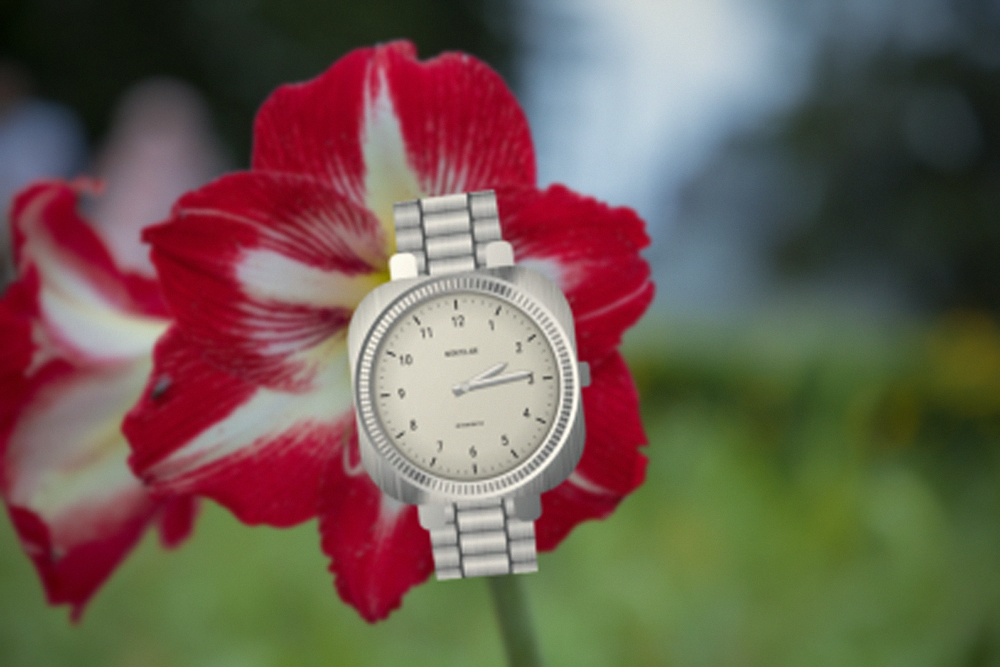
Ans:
**2:14**
